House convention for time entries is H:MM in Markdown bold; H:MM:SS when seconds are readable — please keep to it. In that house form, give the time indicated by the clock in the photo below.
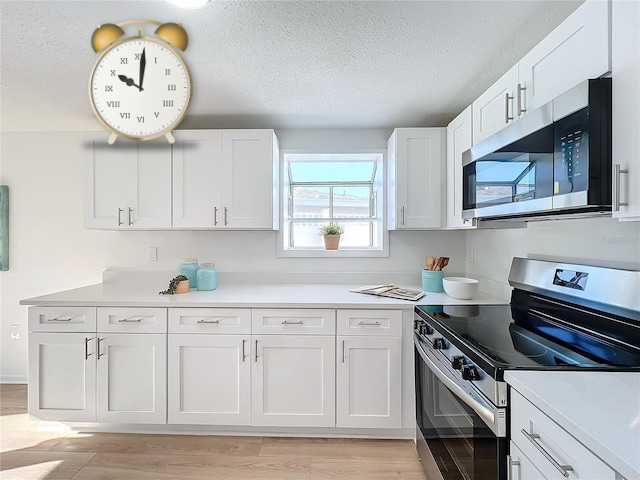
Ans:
**10:01**
